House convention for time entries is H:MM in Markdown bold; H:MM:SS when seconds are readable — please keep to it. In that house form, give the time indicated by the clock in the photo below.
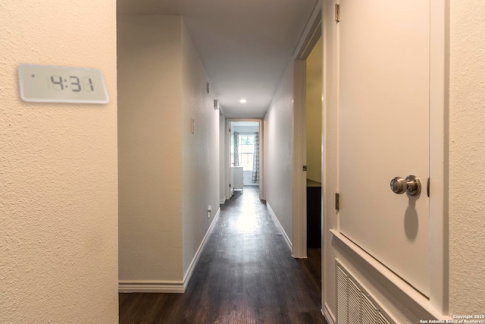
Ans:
**4:31**
